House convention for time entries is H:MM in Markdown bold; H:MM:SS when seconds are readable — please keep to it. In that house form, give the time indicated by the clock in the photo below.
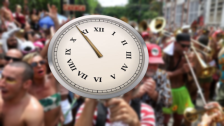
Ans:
**10:54**
